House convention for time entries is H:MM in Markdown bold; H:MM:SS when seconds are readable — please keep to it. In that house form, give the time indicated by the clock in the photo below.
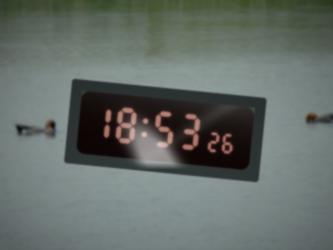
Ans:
**18:53:26**
